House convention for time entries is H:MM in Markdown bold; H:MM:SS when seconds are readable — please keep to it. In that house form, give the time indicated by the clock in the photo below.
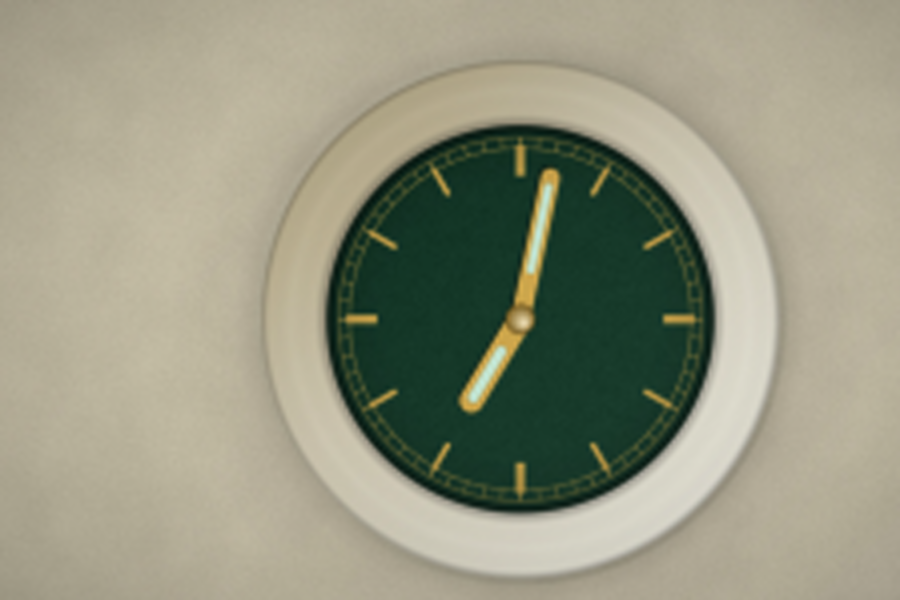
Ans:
**7:02**
